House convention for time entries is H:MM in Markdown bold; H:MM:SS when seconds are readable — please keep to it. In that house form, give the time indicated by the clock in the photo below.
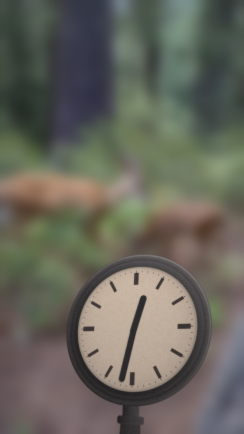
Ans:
**12:32**
